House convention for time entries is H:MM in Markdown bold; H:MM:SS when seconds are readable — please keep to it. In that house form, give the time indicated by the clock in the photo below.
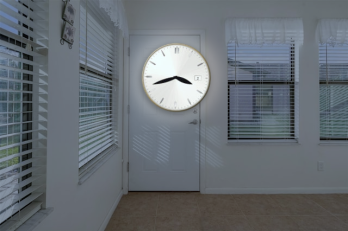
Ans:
**3:42**
